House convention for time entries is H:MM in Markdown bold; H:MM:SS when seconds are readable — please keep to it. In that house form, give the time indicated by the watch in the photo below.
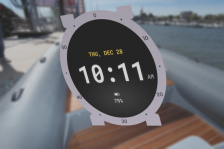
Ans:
**10:11**
